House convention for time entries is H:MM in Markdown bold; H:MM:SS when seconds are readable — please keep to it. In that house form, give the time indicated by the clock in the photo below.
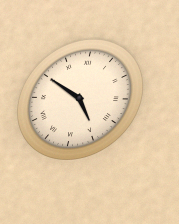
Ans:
**4:50**
